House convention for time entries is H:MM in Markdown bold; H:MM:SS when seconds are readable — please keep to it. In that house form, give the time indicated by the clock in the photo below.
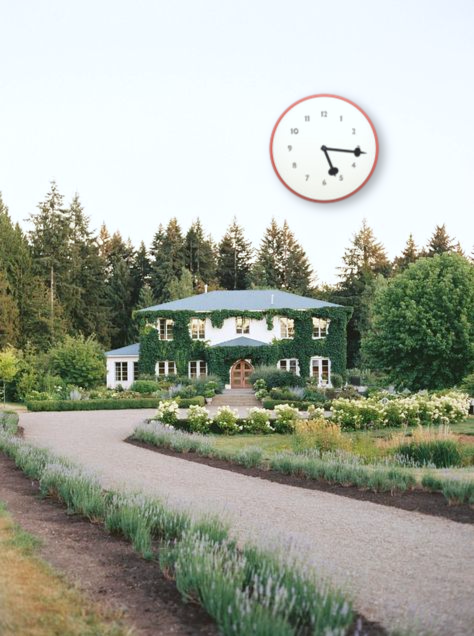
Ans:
**5:16**
